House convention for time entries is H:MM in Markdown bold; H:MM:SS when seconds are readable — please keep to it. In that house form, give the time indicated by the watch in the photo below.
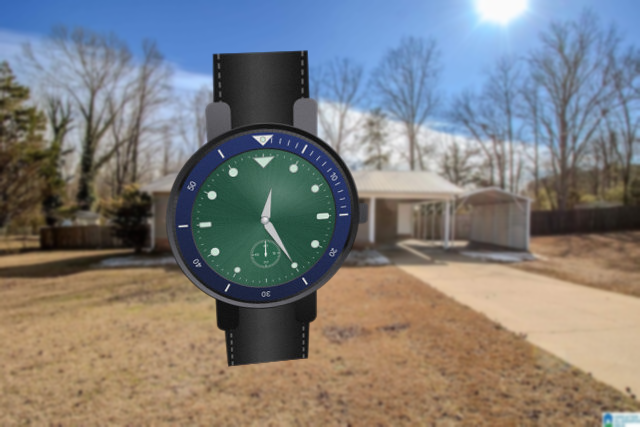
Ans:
**12:25**
